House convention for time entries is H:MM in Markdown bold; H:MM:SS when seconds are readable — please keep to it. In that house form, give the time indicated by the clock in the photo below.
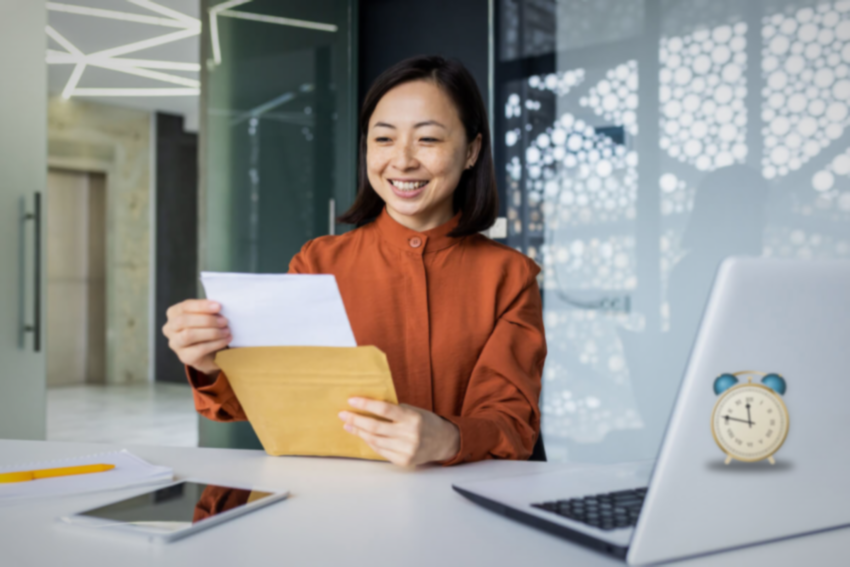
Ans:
**11:47**
